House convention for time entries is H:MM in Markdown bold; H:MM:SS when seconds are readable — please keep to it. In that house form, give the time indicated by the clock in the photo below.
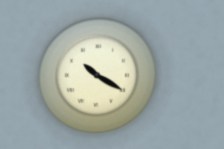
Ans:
**10:20**
